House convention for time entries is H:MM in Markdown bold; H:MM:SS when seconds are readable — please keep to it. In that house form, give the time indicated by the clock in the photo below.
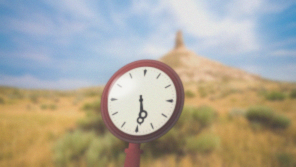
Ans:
**5:29**
